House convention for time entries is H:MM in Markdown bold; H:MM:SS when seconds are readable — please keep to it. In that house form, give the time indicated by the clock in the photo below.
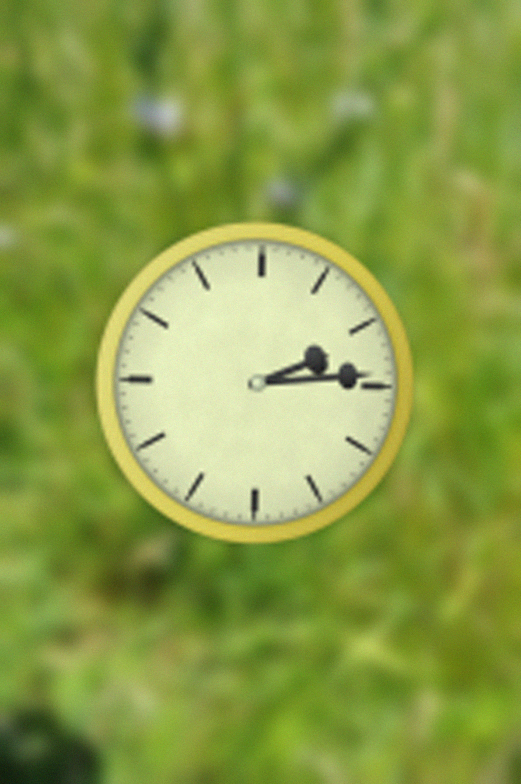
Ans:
**2:14**
